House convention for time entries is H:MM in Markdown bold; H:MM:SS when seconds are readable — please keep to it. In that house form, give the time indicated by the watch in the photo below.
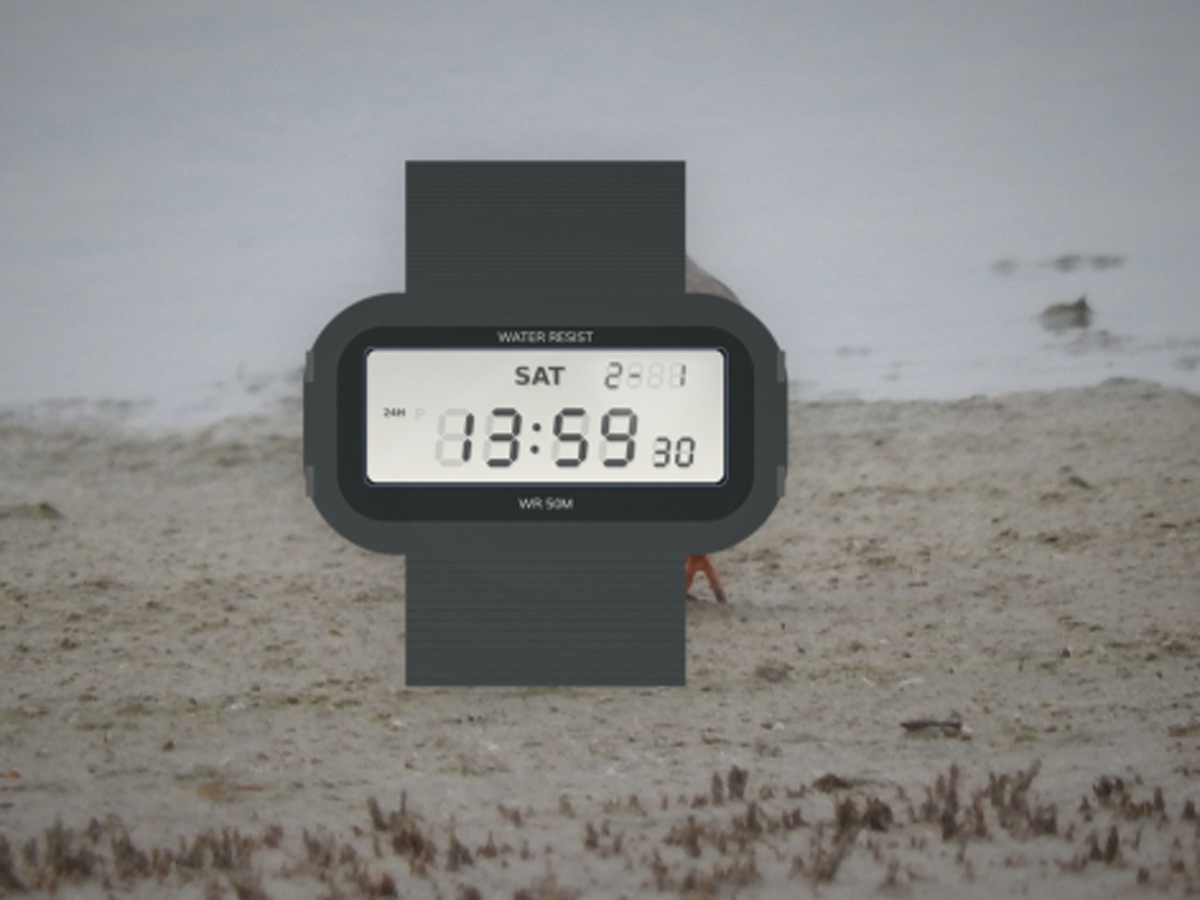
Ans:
**13:59:30**
